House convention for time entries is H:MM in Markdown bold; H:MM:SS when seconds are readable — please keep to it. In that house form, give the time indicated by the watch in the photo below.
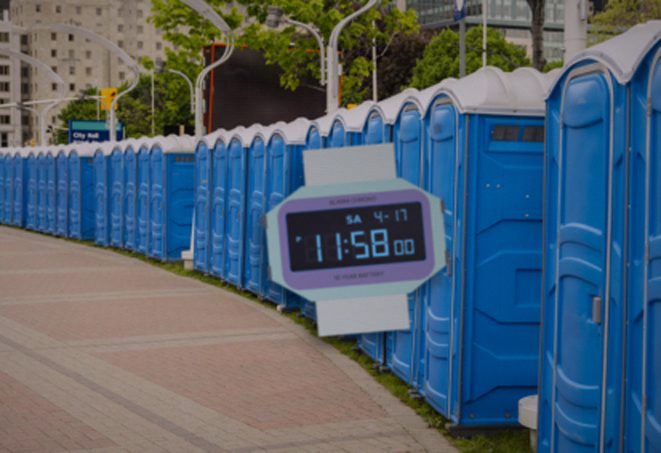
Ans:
**11:58:00**
